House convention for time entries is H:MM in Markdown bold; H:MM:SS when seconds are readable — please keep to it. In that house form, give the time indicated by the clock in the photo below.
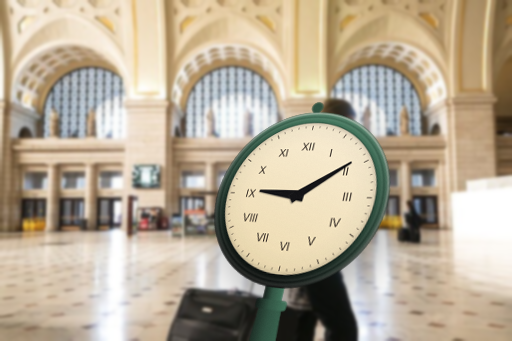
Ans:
**9:09**
